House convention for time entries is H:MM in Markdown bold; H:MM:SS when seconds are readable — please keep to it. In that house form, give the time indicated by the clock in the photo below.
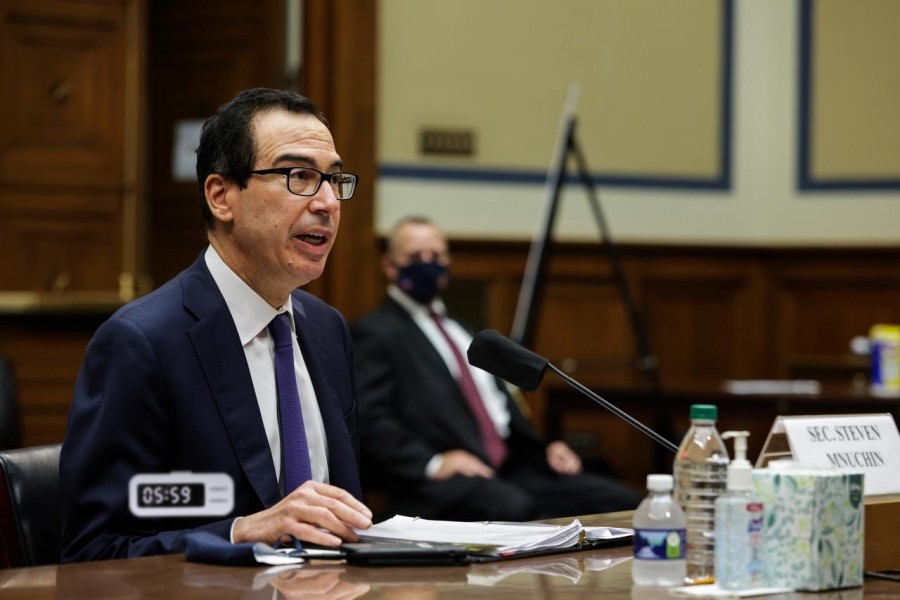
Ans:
**5:59**
